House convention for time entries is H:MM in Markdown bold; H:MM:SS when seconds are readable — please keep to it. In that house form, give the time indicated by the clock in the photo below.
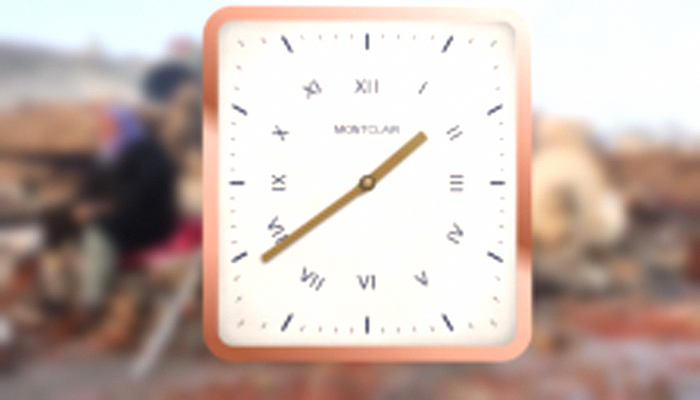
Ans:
**1:39**
